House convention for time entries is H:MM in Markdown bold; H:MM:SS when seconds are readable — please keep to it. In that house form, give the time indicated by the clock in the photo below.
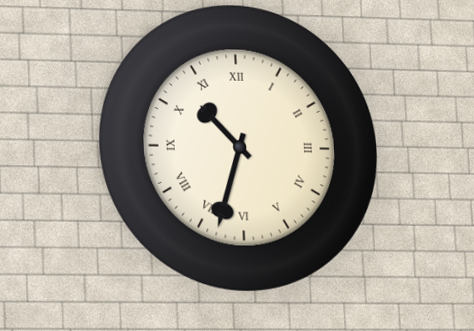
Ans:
**10:33**
